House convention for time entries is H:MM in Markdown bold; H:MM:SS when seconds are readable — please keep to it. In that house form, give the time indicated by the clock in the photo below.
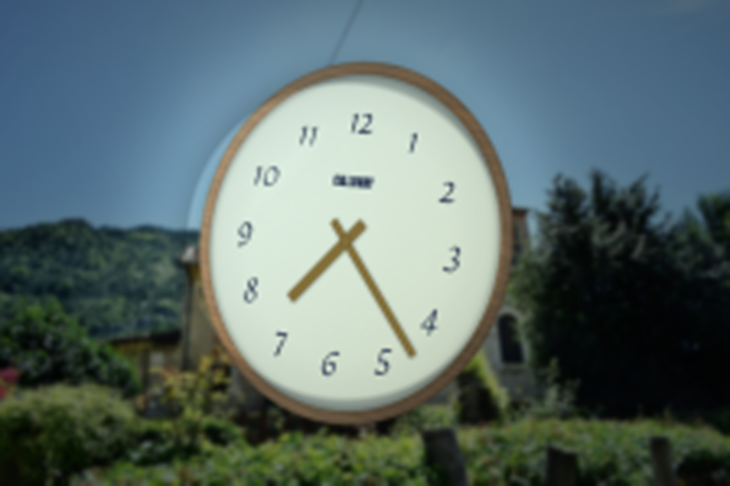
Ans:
**7:23**
